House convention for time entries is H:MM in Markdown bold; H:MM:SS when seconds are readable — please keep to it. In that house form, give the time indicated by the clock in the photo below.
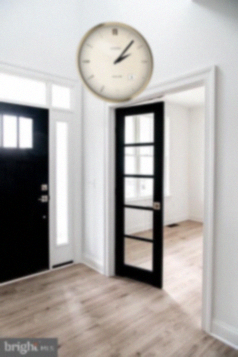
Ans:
**2:07**
